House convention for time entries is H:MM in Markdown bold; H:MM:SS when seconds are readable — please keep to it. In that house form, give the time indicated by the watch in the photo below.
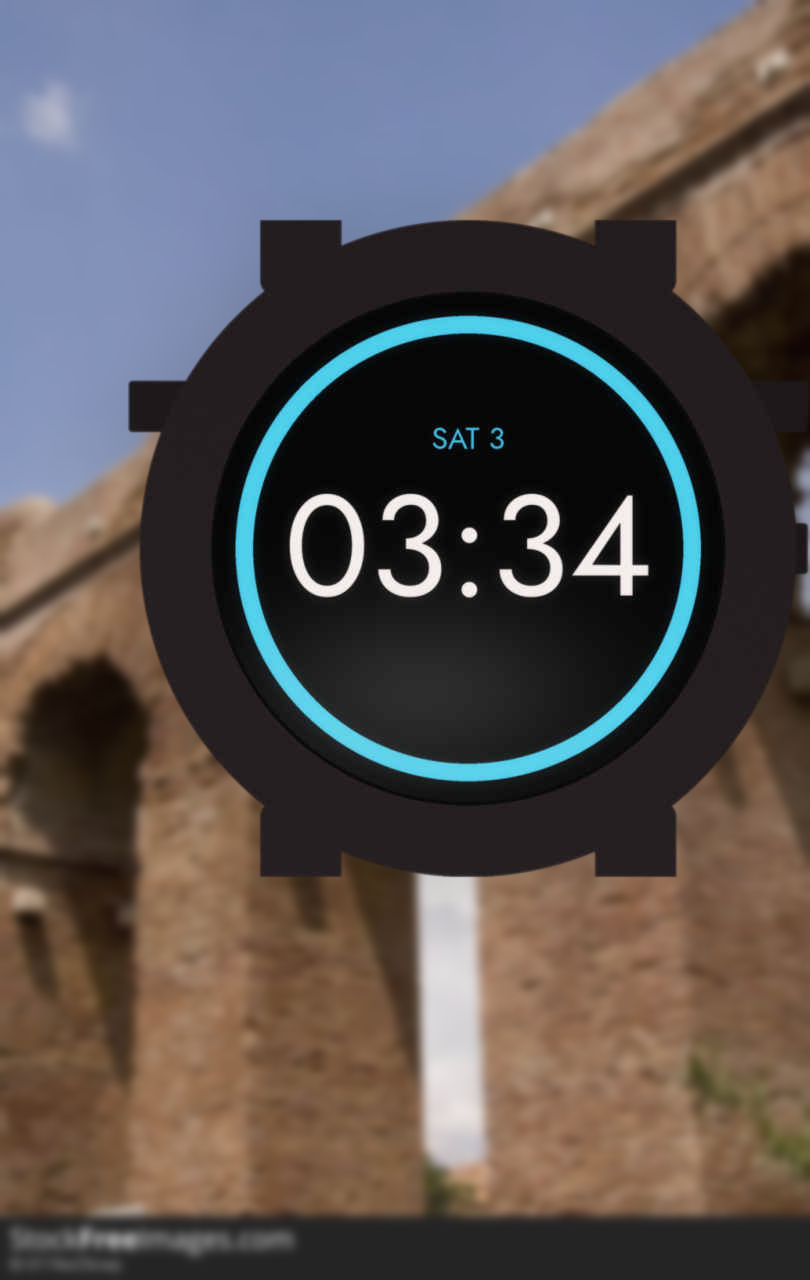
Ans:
**3:34**
